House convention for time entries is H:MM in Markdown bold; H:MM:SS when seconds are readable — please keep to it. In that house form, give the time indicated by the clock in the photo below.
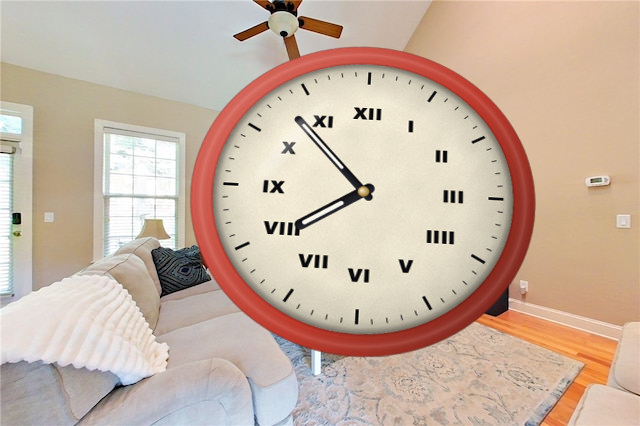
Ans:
**7:53**
